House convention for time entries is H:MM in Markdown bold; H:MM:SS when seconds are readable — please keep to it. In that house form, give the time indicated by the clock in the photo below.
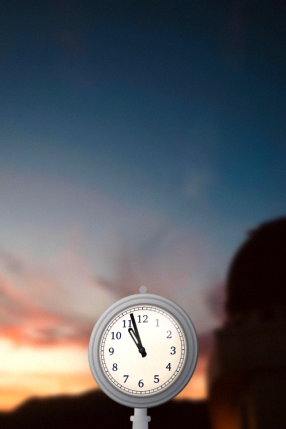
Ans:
**10:57**
